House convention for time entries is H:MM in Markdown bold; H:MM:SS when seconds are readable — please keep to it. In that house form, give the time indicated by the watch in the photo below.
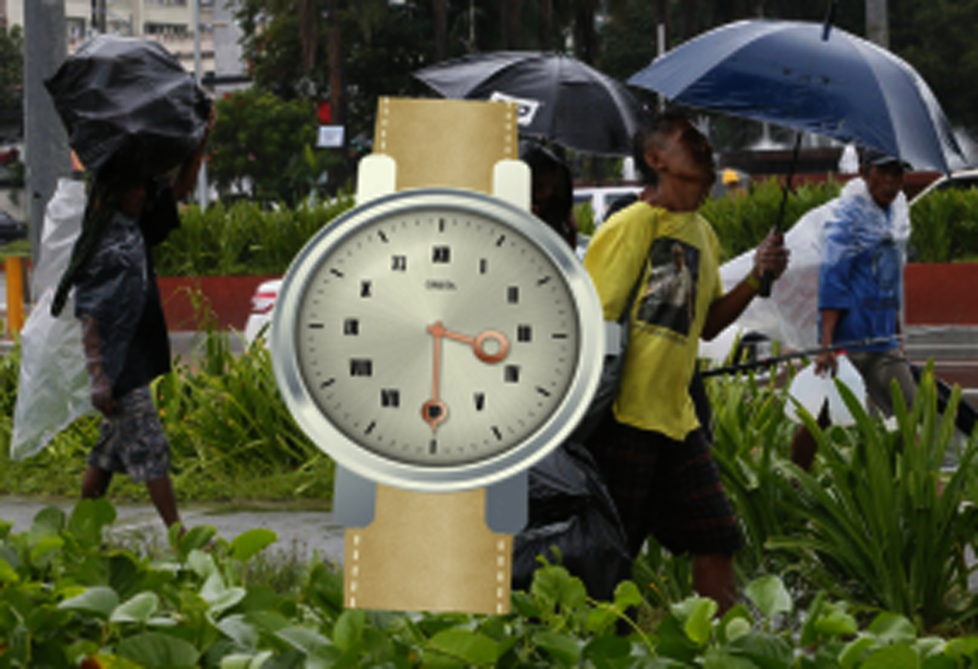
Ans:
**3:30**
